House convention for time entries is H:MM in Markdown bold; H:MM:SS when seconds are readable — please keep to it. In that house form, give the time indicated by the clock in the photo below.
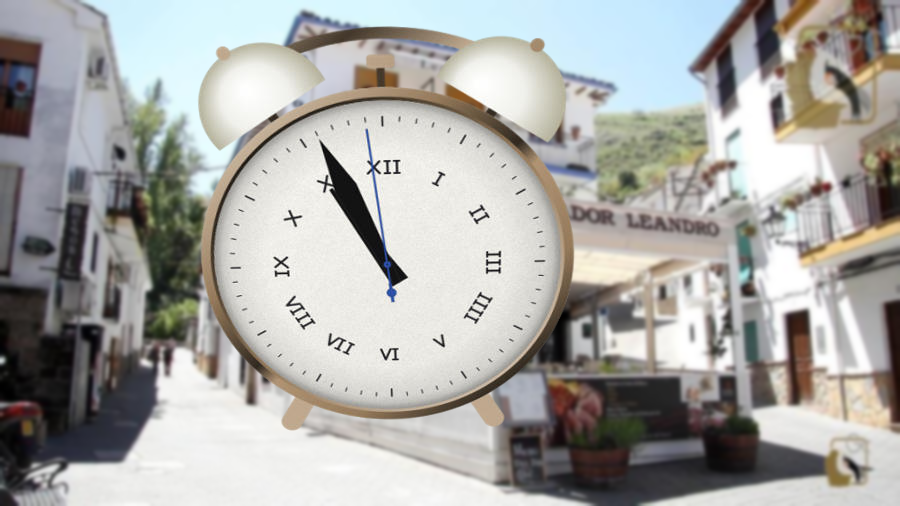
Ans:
**10:55:59**
